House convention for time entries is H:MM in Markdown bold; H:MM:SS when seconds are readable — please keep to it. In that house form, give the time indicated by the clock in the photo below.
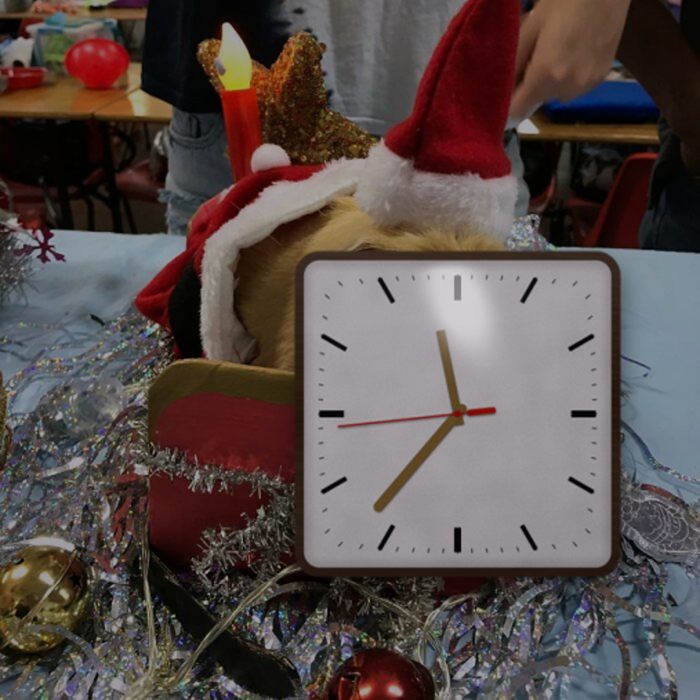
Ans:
**11:36:44**
